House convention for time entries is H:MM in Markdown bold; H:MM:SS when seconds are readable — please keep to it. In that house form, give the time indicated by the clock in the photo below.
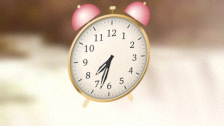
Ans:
**7:33**
